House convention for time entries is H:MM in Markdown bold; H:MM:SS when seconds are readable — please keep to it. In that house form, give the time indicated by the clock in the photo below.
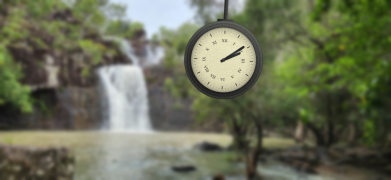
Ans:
**2:09**
